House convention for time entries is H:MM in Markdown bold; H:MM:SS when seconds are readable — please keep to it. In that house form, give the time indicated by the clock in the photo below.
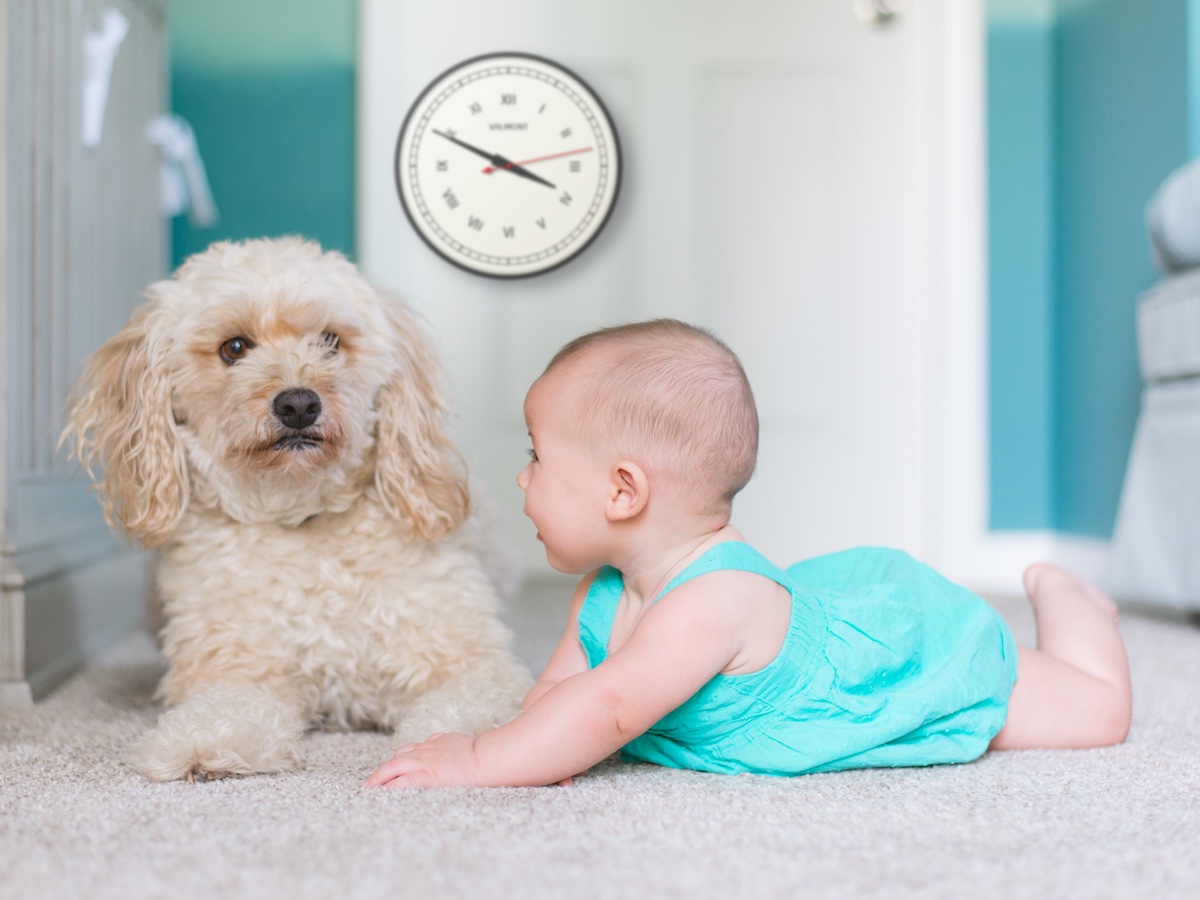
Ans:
**3:49:13**
